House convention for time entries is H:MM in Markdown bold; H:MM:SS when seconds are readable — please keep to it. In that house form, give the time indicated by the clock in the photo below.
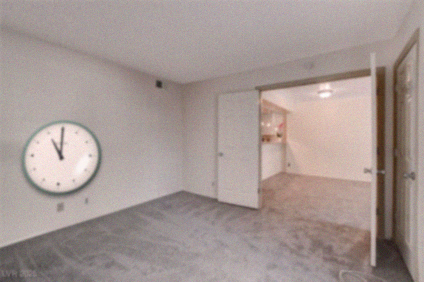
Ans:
**11:00**
